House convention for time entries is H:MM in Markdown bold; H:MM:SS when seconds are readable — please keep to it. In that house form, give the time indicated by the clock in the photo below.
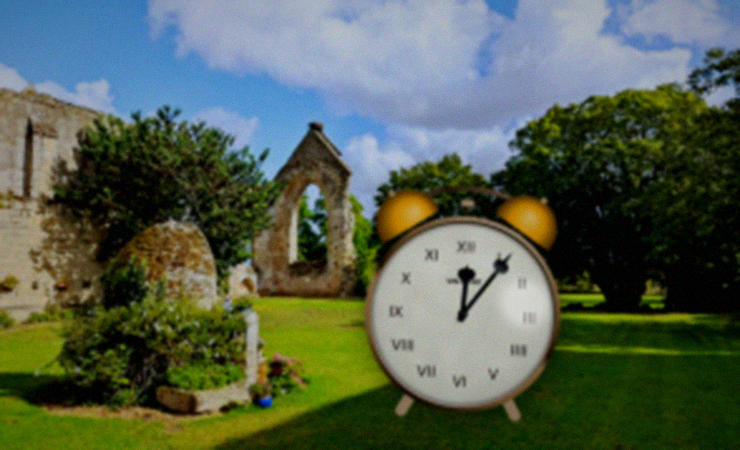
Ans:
**12:06**
